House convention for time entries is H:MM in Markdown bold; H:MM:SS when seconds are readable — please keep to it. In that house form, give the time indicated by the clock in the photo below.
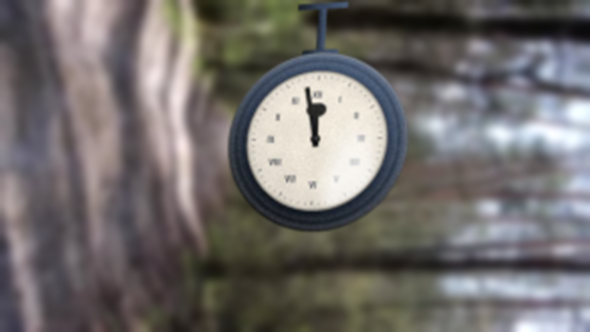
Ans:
**11:58**
